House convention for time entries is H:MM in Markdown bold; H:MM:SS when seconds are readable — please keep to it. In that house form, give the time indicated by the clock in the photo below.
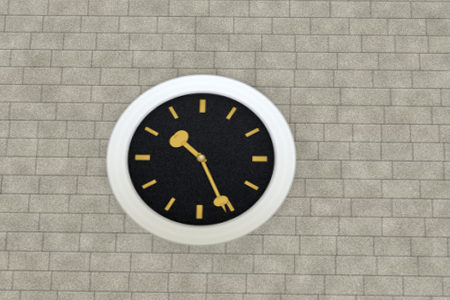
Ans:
**10:26**
